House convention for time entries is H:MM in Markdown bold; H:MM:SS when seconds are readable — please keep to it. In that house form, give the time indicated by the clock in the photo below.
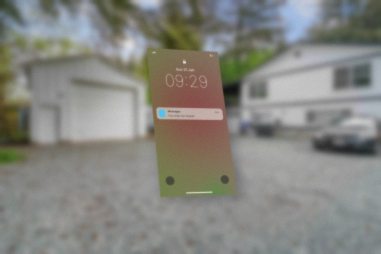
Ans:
**9:29**
